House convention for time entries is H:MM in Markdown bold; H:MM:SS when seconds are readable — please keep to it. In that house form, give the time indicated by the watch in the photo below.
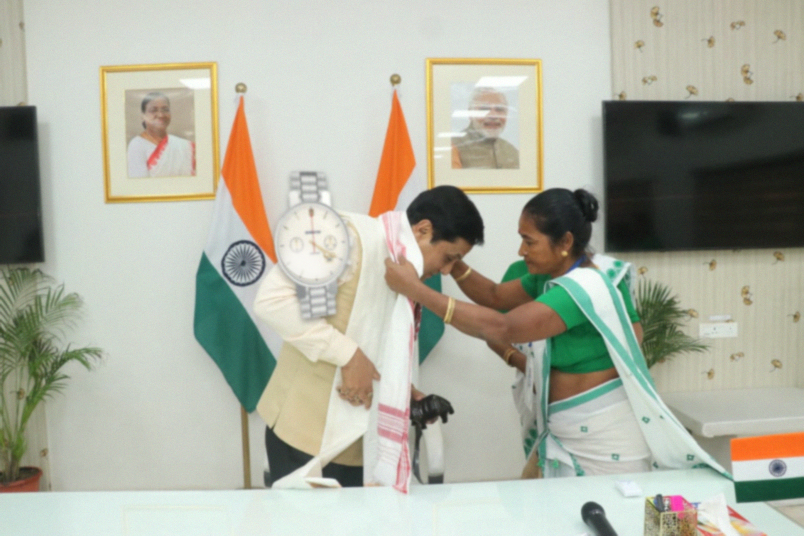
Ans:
**4:20**
